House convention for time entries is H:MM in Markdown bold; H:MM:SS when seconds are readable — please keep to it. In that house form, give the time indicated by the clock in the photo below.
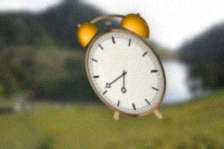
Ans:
**6:41**
